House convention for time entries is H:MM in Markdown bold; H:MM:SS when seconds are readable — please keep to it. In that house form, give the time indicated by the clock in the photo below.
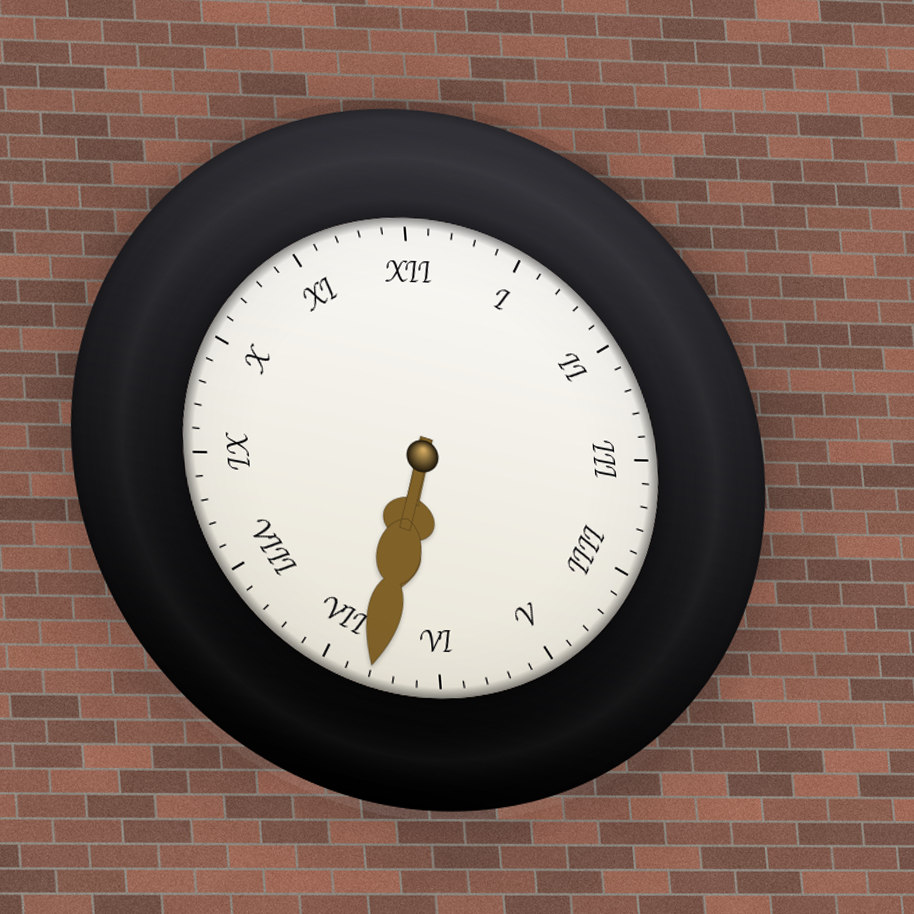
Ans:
**6:33**
